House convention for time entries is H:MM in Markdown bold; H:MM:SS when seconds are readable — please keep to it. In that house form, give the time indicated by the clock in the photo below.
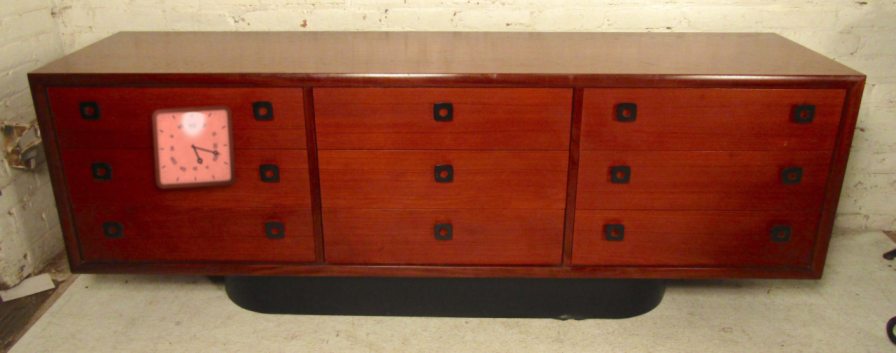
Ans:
**5:18**
